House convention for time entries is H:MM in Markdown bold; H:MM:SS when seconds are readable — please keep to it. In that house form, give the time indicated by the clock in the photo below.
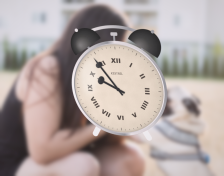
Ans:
**9:54**
